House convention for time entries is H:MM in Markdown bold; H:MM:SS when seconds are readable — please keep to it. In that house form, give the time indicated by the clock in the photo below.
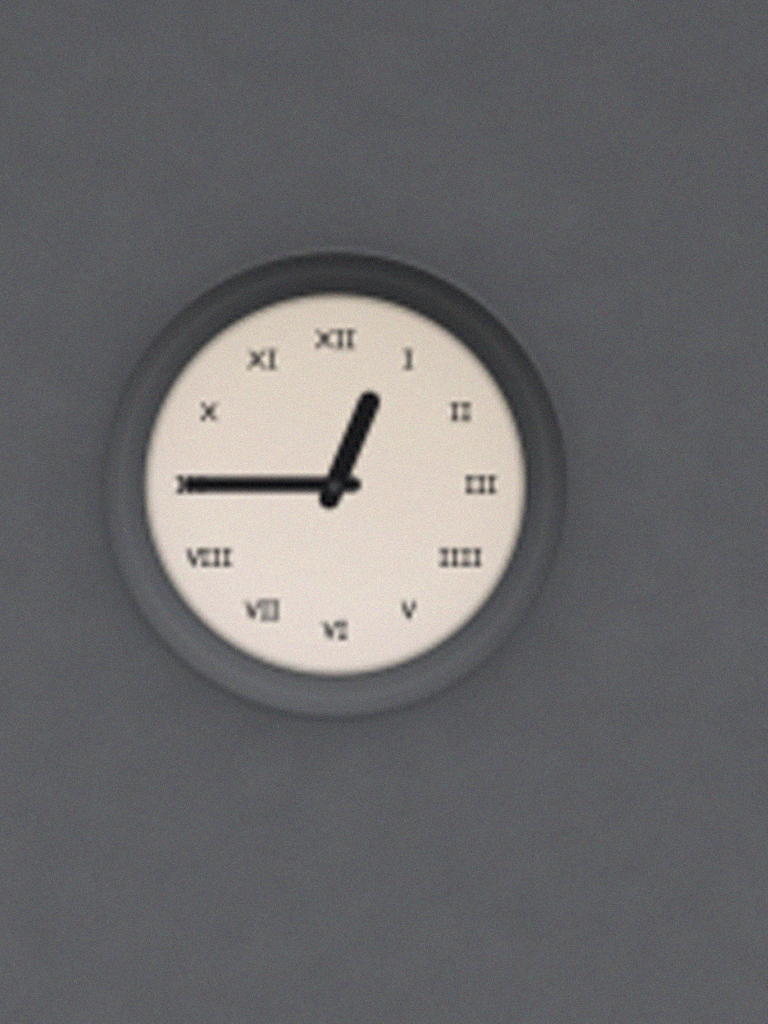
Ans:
**12:45**
